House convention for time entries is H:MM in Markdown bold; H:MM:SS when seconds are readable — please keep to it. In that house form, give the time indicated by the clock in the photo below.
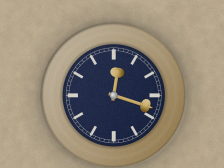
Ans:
**12:18**
